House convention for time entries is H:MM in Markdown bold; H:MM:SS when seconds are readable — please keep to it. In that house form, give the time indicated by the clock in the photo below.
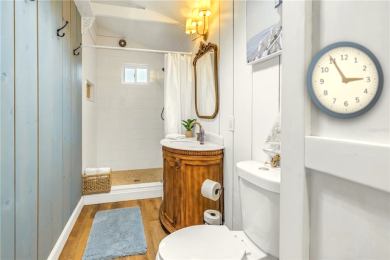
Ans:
**2:55**
